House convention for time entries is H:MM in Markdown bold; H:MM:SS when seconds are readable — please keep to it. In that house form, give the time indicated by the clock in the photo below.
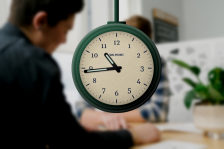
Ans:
**10:44**
